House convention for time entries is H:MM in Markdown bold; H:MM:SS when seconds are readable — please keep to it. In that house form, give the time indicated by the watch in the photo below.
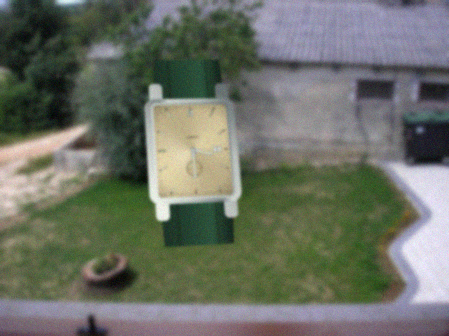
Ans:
**3:30**
